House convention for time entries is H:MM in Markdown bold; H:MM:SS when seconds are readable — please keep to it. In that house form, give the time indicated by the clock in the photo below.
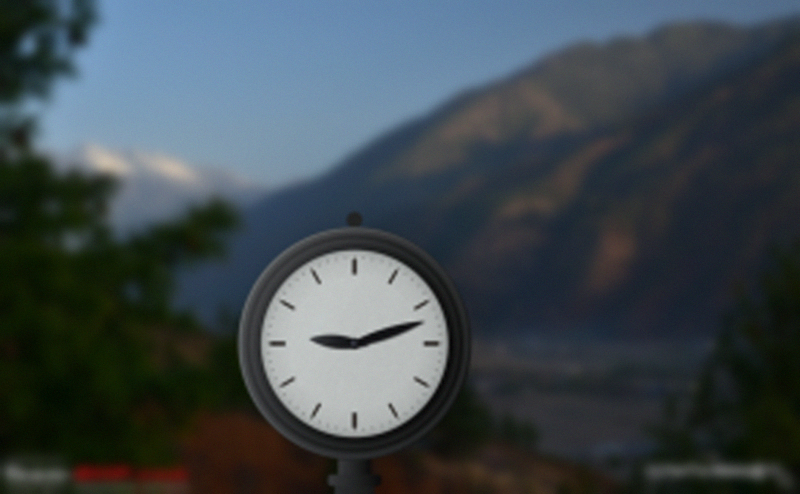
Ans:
**9:12**
